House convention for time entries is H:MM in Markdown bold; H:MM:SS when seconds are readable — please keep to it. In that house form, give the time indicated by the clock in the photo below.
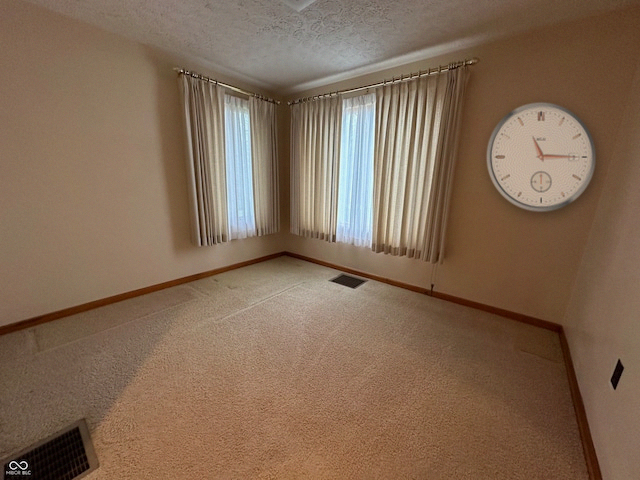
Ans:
**11:15**
